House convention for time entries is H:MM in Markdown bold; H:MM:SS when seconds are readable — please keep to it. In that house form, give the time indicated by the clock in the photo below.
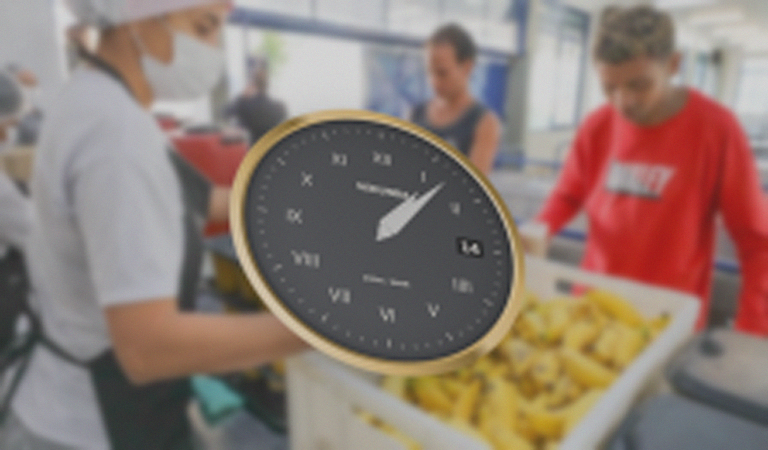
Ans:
**1:07**
